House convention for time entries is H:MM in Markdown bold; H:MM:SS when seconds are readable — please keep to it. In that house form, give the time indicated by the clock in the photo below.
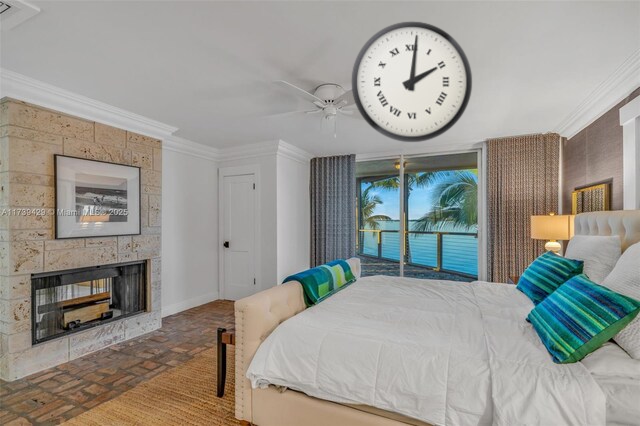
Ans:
**2:01**
